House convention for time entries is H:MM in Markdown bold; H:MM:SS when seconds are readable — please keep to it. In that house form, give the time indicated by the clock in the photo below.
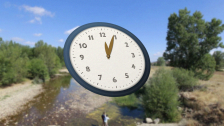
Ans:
**12:04**
